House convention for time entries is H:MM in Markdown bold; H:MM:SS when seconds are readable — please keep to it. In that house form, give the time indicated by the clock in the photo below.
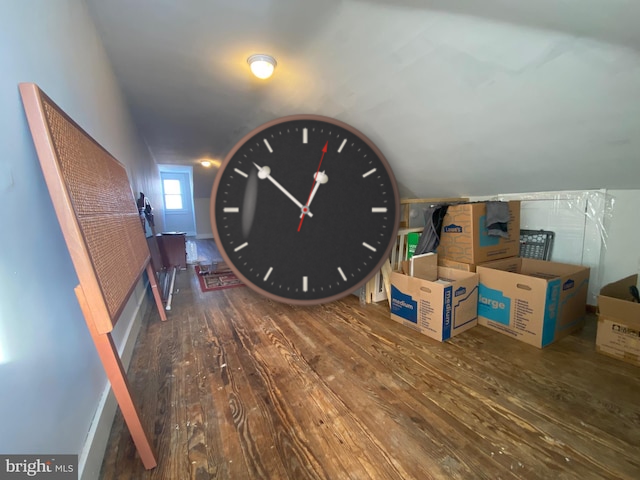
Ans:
**12:52:03**
